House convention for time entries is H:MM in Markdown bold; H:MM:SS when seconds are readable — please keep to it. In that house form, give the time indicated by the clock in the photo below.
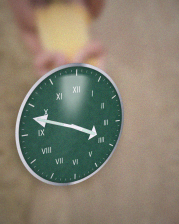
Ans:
**3:48**
